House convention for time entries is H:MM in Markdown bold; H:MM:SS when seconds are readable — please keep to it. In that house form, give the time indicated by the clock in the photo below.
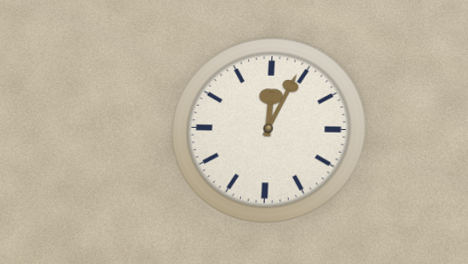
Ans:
**12:04**
